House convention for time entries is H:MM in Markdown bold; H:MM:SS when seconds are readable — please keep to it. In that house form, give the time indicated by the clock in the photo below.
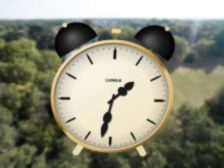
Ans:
**1:32**
